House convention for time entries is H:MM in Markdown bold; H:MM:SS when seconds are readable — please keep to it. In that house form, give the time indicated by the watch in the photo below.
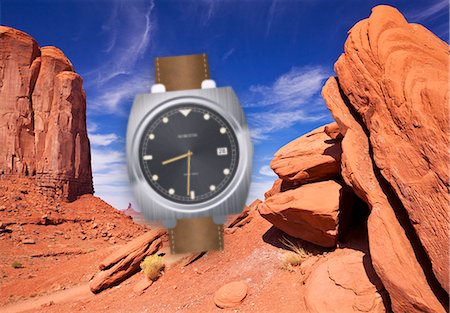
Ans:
**8:31**
